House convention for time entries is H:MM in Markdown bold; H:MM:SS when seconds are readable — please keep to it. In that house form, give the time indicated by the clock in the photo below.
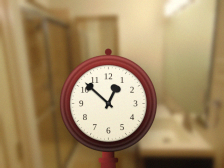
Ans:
**12:52**
